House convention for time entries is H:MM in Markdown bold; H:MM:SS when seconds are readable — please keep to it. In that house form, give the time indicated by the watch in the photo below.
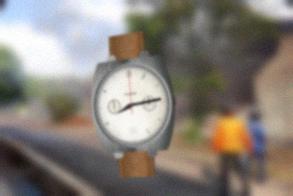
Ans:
**8:14**
